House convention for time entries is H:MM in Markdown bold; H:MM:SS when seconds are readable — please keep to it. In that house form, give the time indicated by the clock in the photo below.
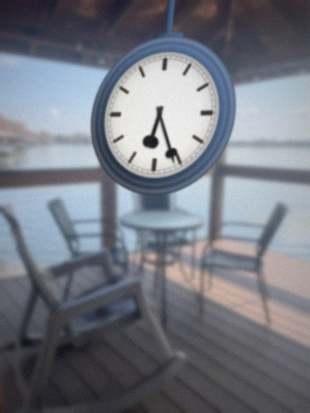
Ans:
**6:26**
